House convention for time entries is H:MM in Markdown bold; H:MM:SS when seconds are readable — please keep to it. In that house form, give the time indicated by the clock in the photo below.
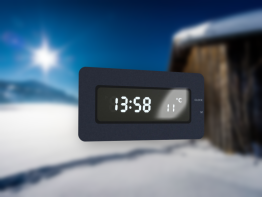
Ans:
**13:58**
